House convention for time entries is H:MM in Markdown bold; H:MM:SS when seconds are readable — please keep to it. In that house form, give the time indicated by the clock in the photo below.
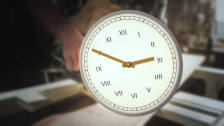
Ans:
**2:50**
